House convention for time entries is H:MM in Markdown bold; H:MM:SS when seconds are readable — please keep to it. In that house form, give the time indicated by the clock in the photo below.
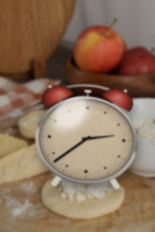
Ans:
**2:38**
